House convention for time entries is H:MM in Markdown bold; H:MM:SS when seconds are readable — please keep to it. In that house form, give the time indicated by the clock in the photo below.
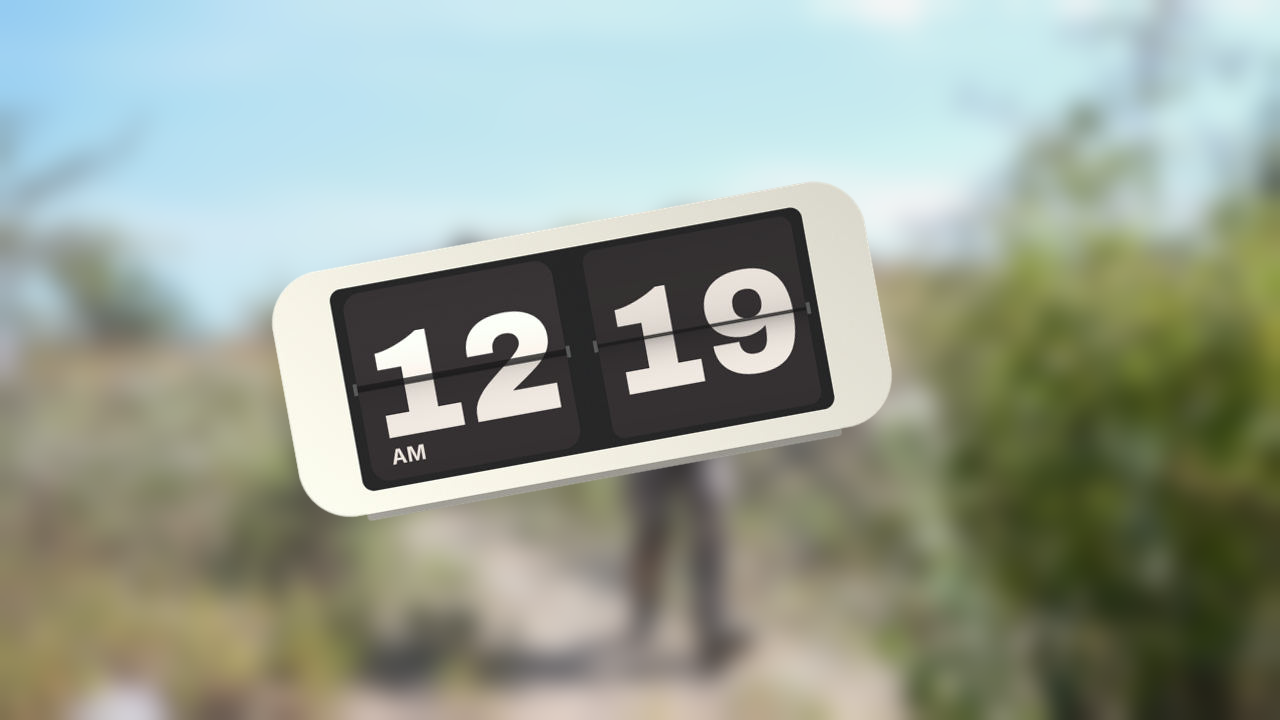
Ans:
**12:19**
